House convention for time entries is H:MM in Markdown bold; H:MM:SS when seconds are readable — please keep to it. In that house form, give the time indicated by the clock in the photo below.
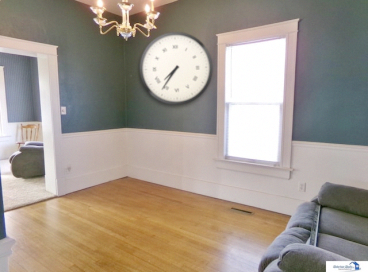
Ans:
**7:36**
